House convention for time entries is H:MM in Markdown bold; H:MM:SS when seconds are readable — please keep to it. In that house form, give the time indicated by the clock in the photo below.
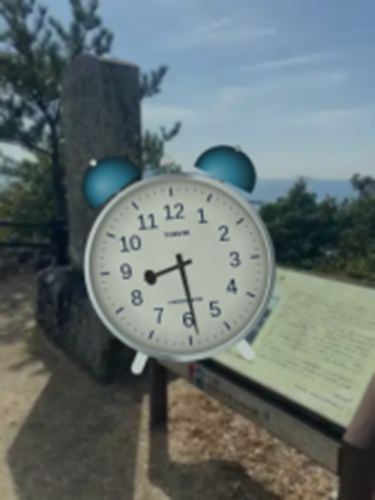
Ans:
**8:29**
